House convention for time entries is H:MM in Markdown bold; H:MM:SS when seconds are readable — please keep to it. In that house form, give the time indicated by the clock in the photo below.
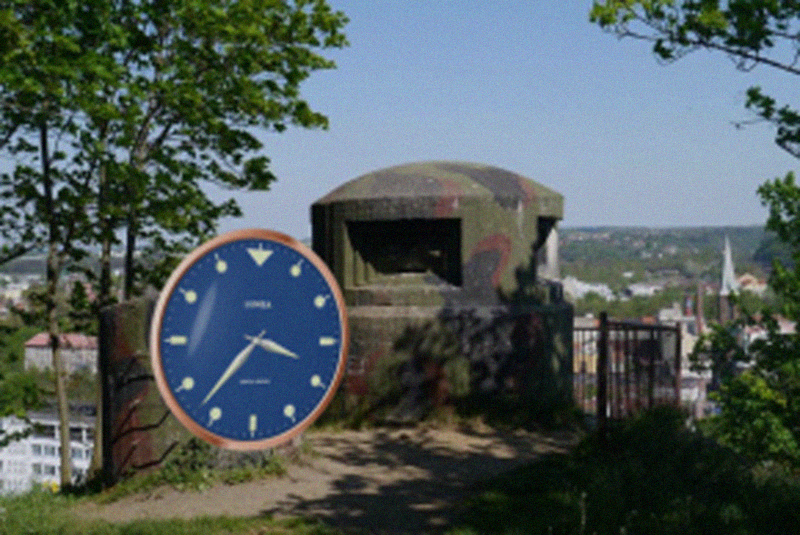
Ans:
**3:37**
